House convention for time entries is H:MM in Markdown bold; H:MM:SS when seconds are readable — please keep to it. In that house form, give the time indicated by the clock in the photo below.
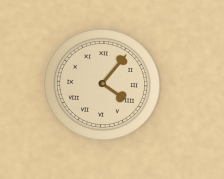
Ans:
**4:06**
